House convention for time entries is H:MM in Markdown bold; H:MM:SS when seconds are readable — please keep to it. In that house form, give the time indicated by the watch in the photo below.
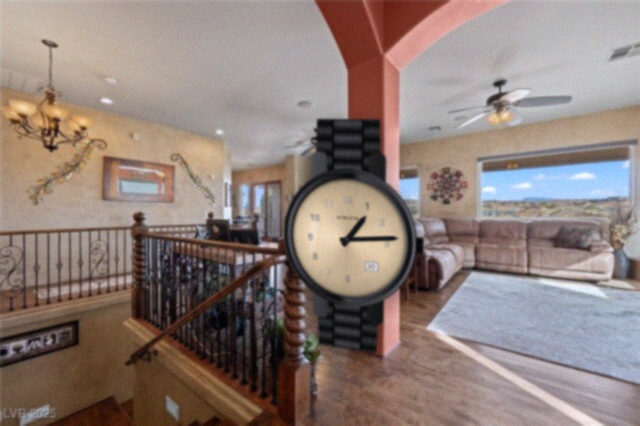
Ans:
**1:14**
